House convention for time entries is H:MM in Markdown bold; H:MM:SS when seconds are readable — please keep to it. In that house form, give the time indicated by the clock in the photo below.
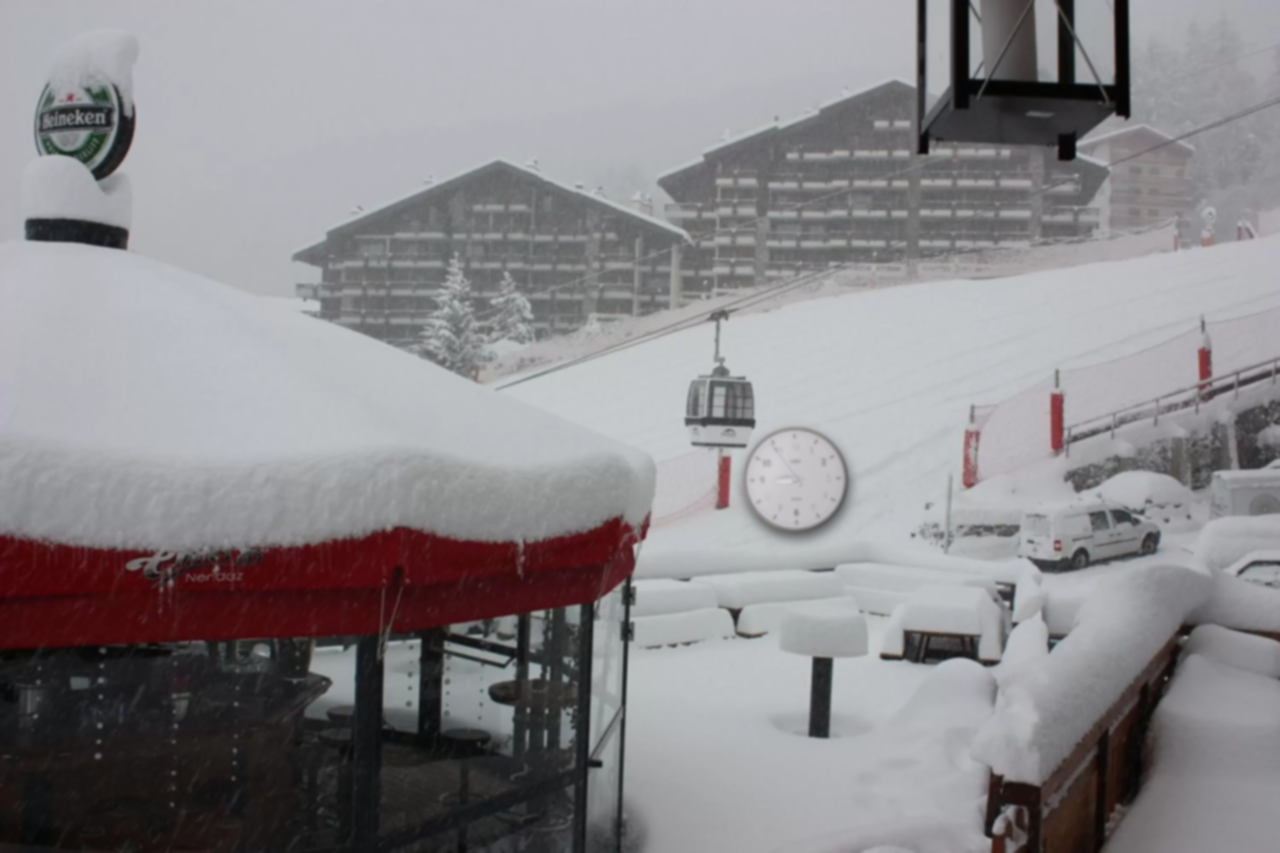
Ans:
**8:54**
